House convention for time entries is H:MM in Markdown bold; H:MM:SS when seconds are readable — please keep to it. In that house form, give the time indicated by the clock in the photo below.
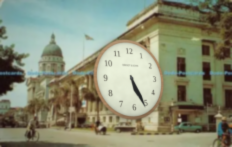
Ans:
**5:26**
